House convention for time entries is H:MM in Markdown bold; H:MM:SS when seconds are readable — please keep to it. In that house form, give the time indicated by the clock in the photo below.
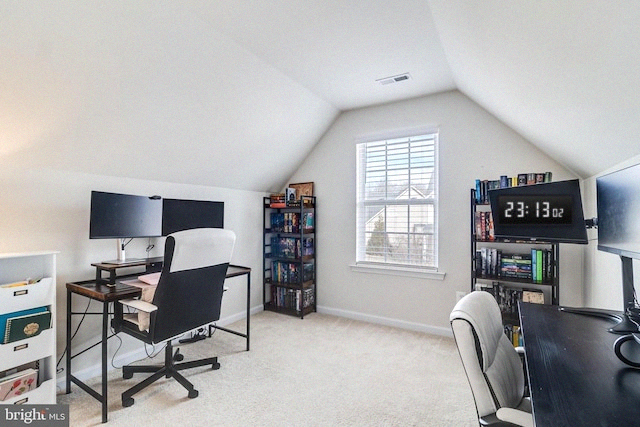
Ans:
**23:13**
